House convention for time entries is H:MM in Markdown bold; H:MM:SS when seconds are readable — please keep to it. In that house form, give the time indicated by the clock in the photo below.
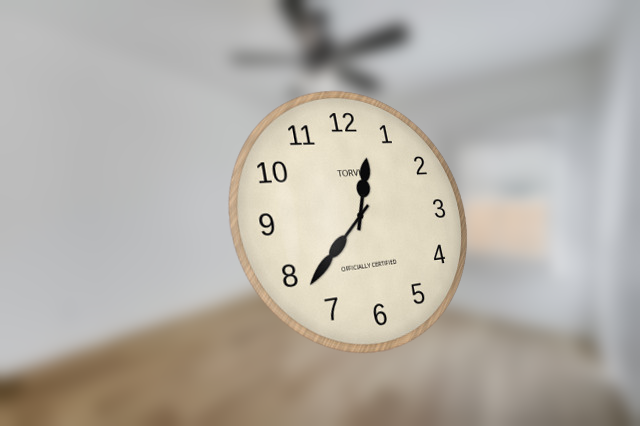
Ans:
**12:38**
